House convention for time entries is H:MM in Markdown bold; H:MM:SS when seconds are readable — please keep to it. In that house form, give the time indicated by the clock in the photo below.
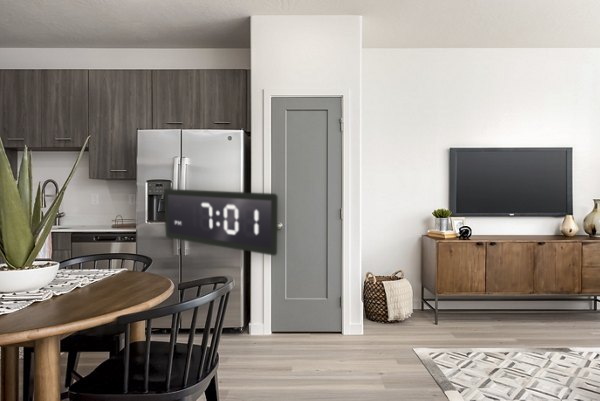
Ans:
**7:01**
